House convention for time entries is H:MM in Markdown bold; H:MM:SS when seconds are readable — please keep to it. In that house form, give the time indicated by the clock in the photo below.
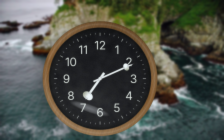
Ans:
**7:11**
